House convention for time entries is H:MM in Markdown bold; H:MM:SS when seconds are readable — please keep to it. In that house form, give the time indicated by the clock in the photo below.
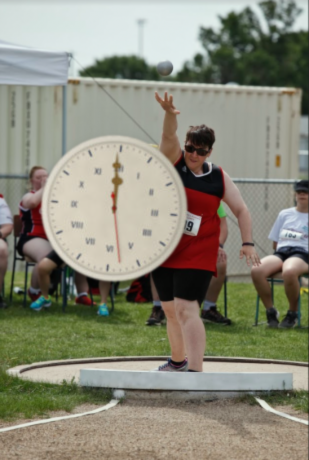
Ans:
**11:59:28**
